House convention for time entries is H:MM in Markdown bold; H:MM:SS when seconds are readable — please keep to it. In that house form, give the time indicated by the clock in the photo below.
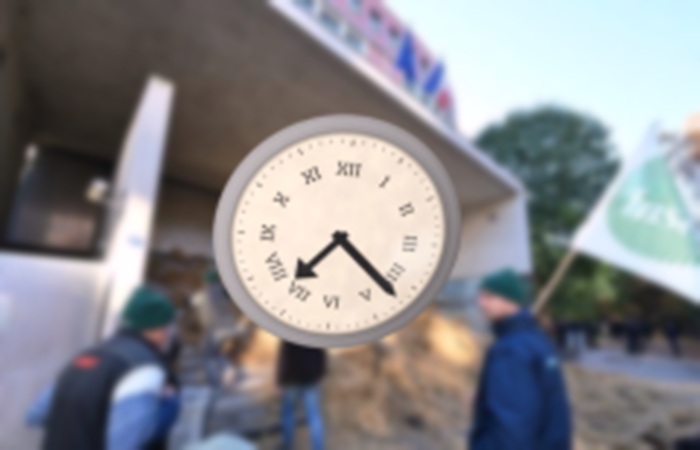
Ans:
**7:22**
